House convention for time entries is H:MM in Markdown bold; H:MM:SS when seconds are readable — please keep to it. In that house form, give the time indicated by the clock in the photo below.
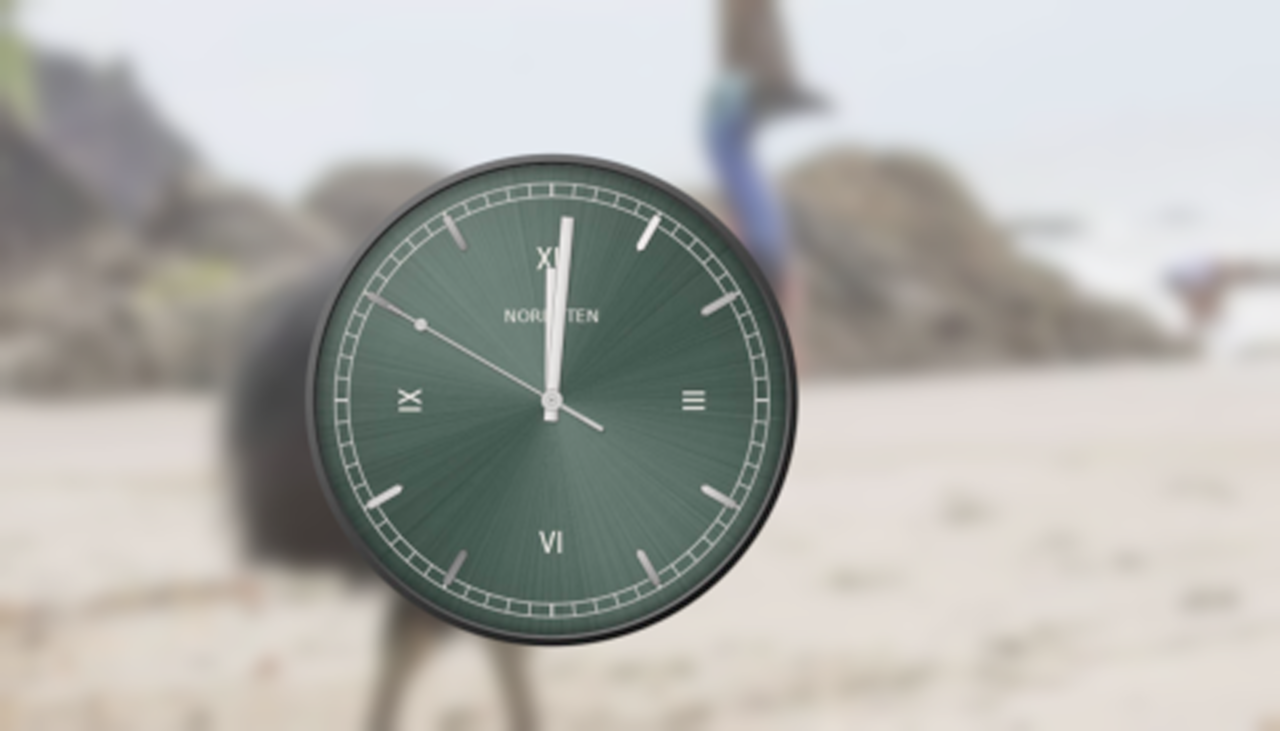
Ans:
**12:00:50**
